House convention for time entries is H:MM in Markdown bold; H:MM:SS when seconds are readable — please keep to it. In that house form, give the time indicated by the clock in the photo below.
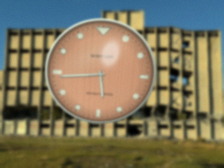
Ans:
**5:44**
